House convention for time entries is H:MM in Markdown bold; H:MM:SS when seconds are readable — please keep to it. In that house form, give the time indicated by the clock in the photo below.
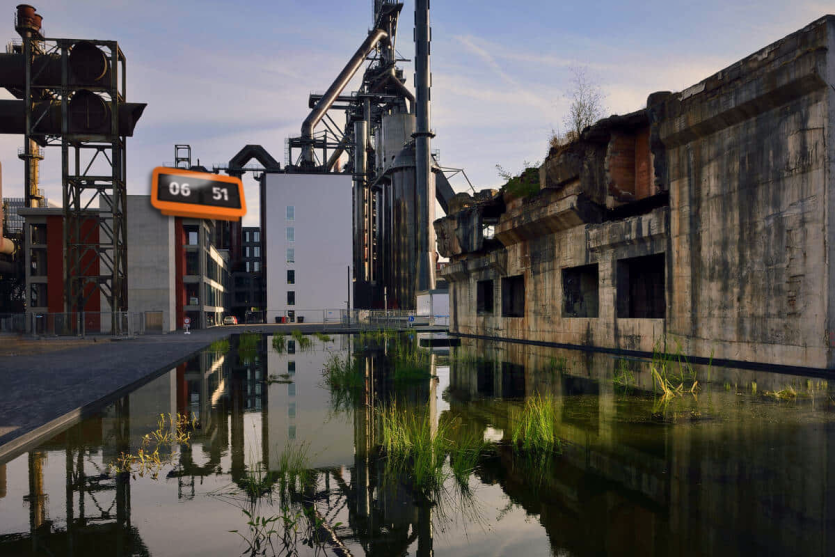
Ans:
**6:51**
